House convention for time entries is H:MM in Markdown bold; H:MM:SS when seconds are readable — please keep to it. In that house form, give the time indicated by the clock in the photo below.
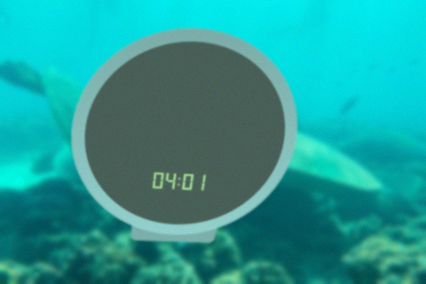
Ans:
**4:01**
